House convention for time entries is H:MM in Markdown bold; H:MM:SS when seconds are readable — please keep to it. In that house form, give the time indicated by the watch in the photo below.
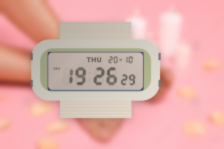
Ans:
**19:26:29**
